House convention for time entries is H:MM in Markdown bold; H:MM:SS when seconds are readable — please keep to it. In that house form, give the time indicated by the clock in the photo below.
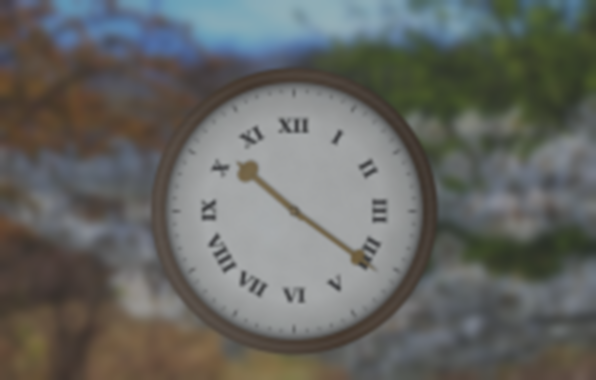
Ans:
**10:21**
